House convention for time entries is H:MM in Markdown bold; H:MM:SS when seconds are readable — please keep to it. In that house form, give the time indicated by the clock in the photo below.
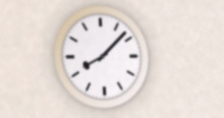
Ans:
**8:08**
